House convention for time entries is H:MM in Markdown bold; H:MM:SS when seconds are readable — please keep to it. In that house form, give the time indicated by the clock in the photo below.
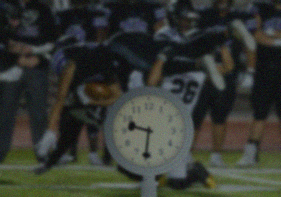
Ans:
**9:31**
